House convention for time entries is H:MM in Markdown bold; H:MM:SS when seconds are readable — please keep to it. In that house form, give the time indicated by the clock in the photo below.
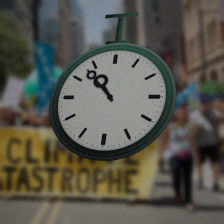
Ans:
**10:53**
